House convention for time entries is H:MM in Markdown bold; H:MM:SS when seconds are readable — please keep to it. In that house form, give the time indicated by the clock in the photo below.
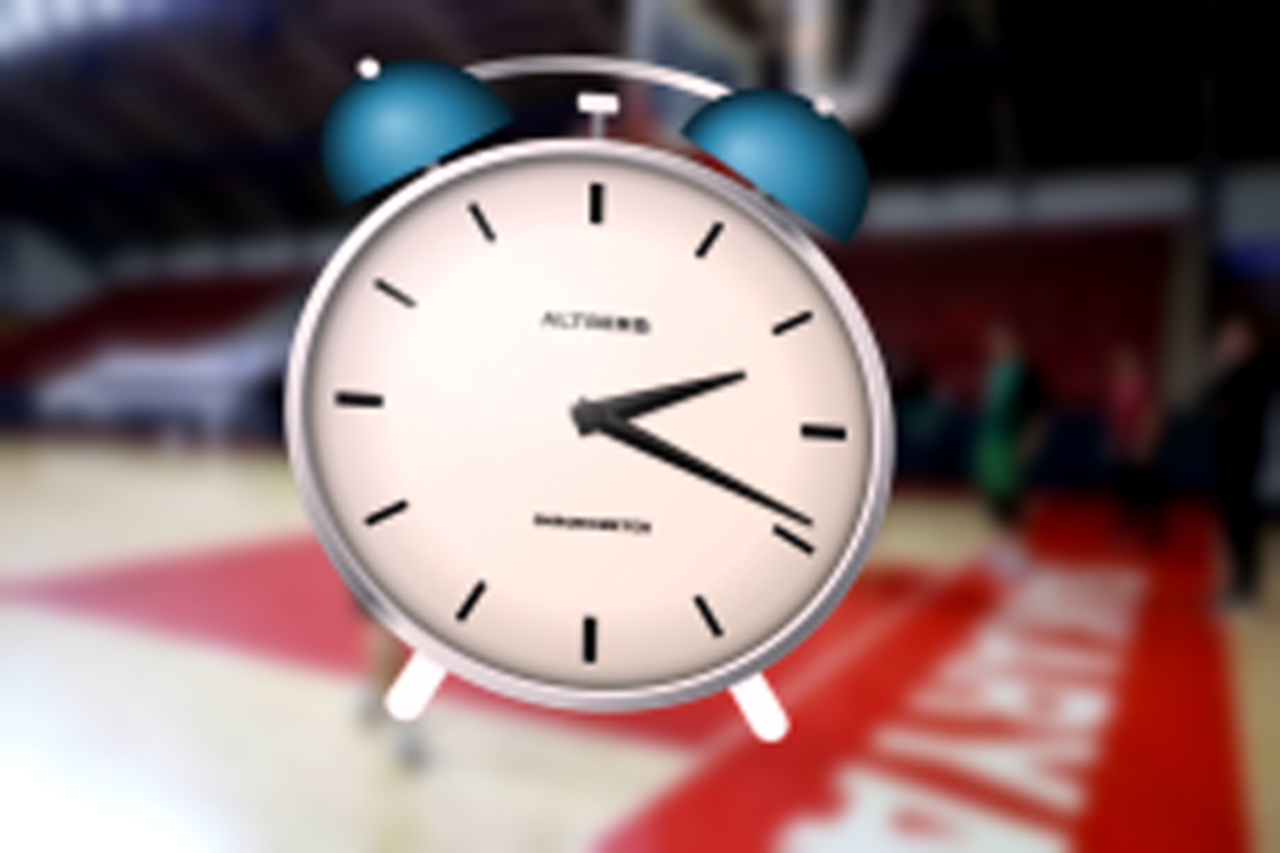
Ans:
**2:19**
